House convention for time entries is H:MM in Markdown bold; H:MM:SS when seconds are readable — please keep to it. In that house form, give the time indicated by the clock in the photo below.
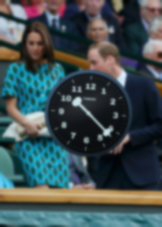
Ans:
**10:22**
